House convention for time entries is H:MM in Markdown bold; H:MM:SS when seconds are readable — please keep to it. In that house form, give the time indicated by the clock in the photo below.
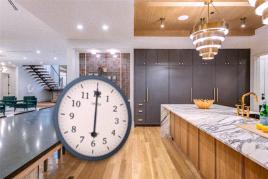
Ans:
**6:00**
